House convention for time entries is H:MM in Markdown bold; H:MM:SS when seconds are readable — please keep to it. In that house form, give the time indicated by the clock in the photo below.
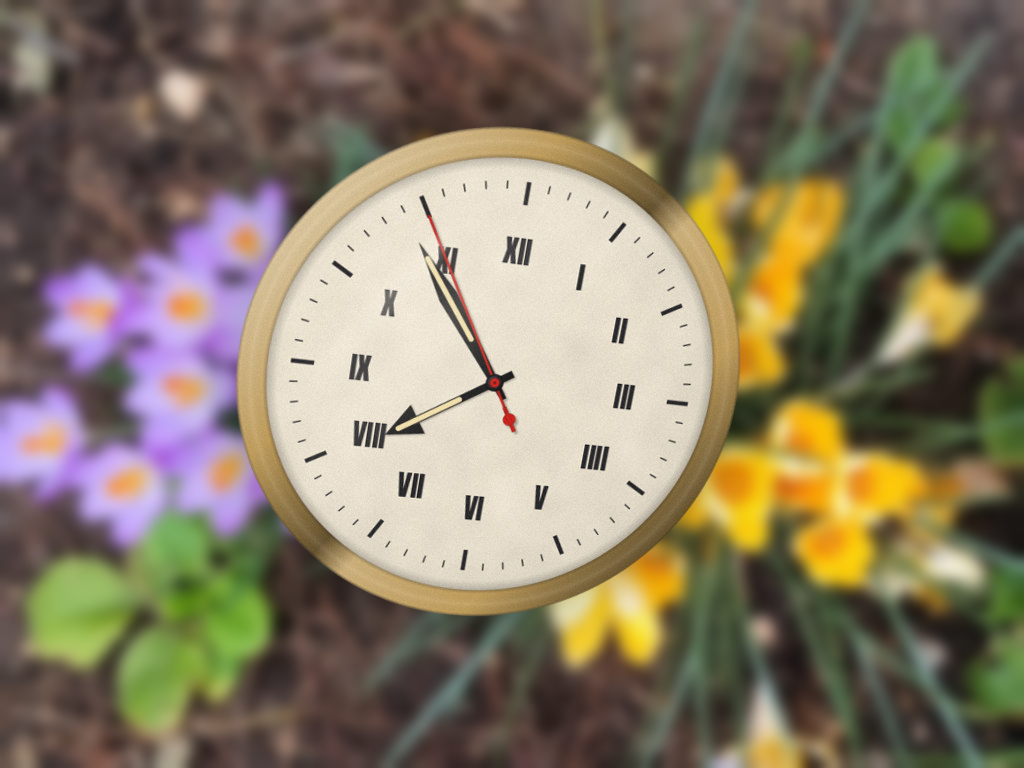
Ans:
**7:53:55**
